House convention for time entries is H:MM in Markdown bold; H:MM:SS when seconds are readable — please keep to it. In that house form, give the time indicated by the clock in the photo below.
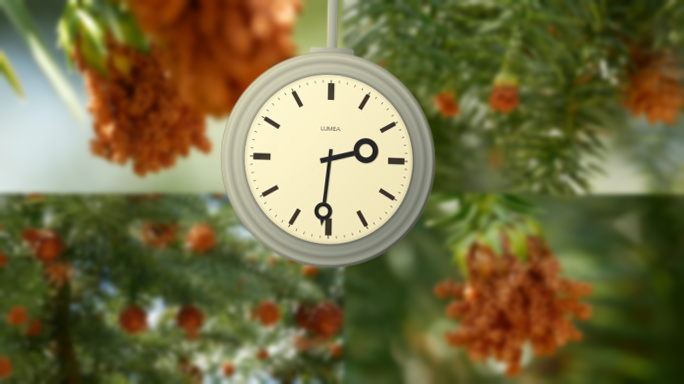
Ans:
**2:31**
